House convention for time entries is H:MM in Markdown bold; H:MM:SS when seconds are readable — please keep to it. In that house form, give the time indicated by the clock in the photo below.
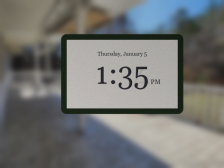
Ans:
**1:35**
